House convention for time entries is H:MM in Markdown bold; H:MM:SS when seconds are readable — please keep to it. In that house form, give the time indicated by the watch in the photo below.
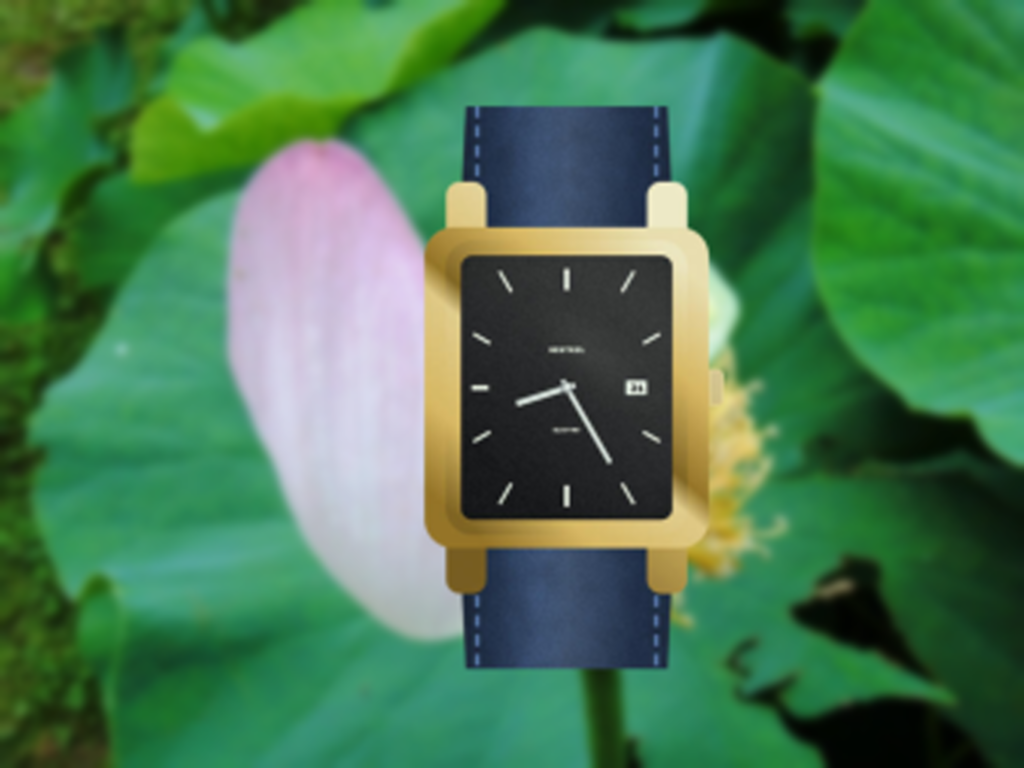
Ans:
**8:25**
